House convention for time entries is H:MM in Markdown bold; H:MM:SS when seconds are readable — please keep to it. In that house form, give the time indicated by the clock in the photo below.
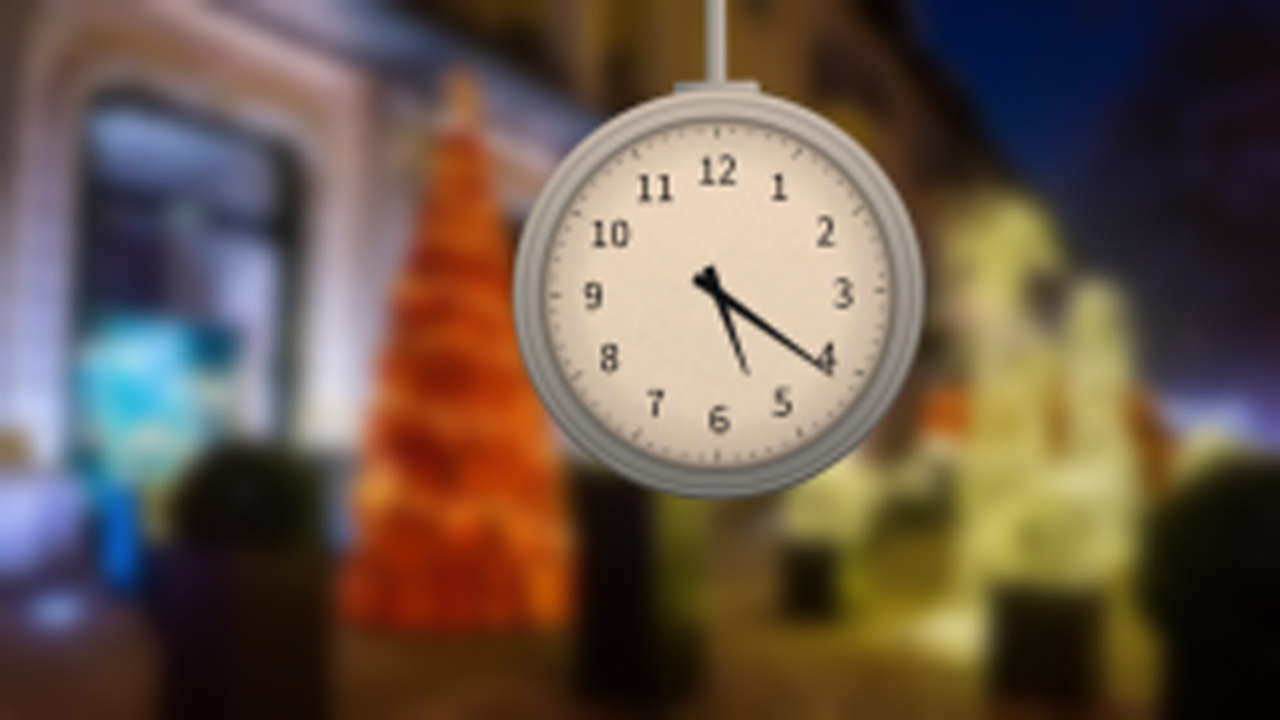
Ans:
**5:21**
